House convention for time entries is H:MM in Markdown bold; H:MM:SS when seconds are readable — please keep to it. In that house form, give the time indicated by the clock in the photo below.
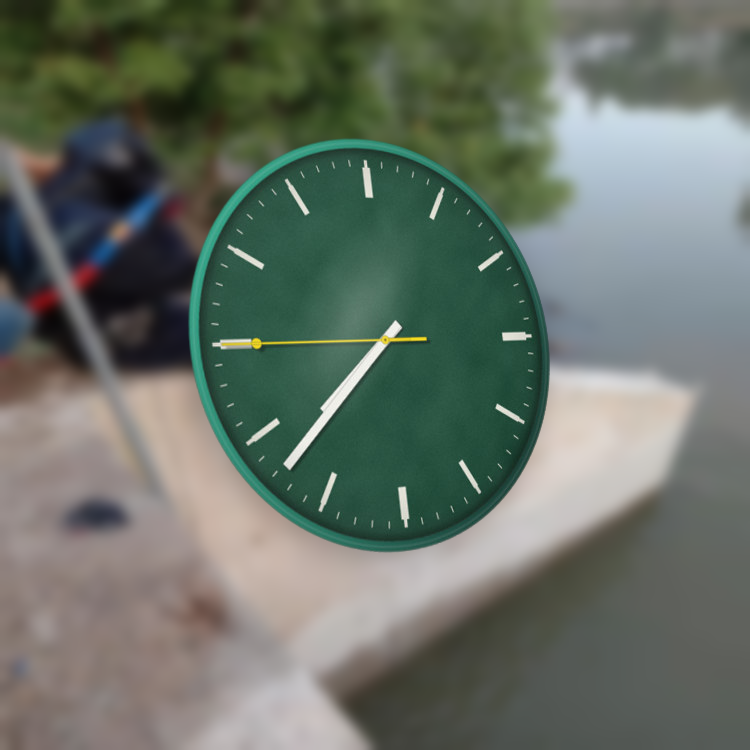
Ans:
**7:37:45**
